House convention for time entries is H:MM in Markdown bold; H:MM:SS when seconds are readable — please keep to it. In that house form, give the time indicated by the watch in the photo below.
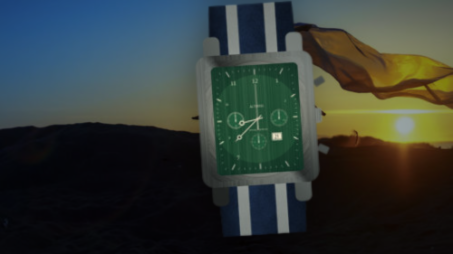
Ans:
**8:38**
